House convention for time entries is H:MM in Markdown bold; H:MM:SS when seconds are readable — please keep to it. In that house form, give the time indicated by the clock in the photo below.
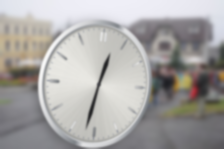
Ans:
**12:32**
